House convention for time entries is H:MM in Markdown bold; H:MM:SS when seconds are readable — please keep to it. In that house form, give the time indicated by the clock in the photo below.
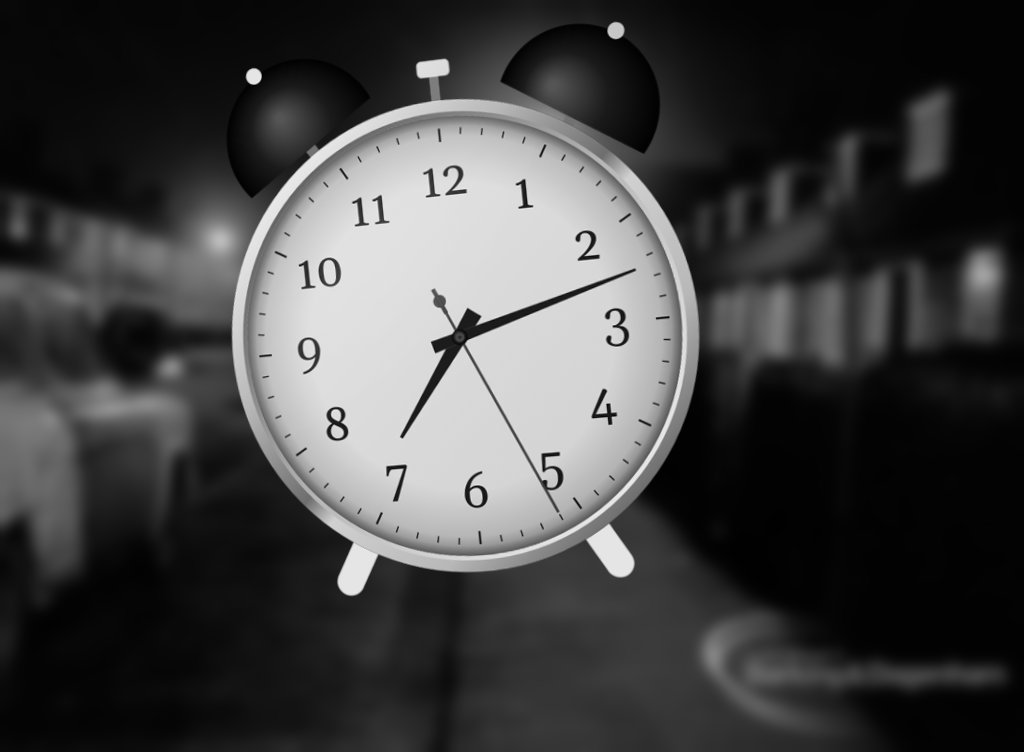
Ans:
**7:12:26**
